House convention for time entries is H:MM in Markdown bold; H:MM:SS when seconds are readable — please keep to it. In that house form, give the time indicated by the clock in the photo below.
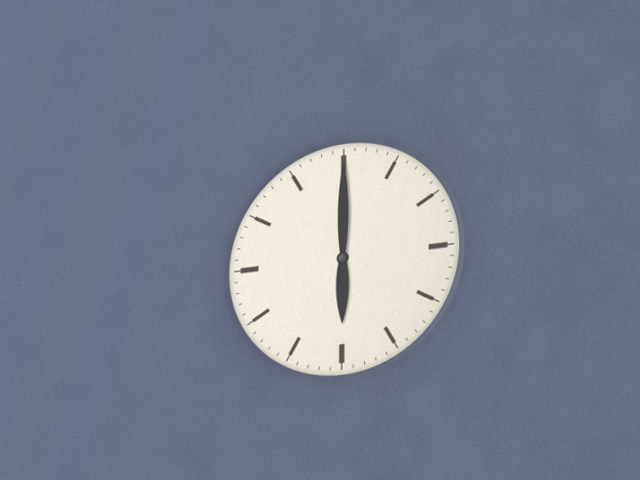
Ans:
**6:00**
